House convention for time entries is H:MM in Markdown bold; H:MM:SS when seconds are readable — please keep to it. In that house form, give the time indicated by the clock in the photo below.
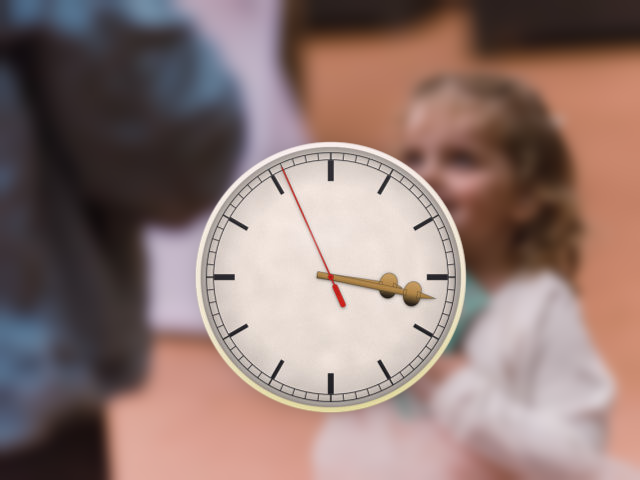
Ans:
**3:16:56**
